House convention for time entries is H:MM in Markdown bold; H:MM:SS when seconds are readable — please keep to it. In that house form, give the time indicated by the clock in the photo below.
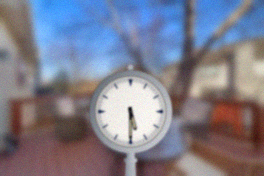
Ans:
**5:30**
